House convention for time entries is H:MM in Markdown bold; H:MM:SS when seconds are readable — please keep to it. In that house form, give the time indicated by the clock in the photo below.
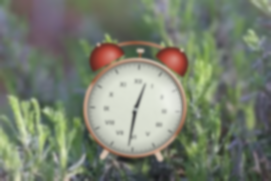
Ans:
**12:31**
